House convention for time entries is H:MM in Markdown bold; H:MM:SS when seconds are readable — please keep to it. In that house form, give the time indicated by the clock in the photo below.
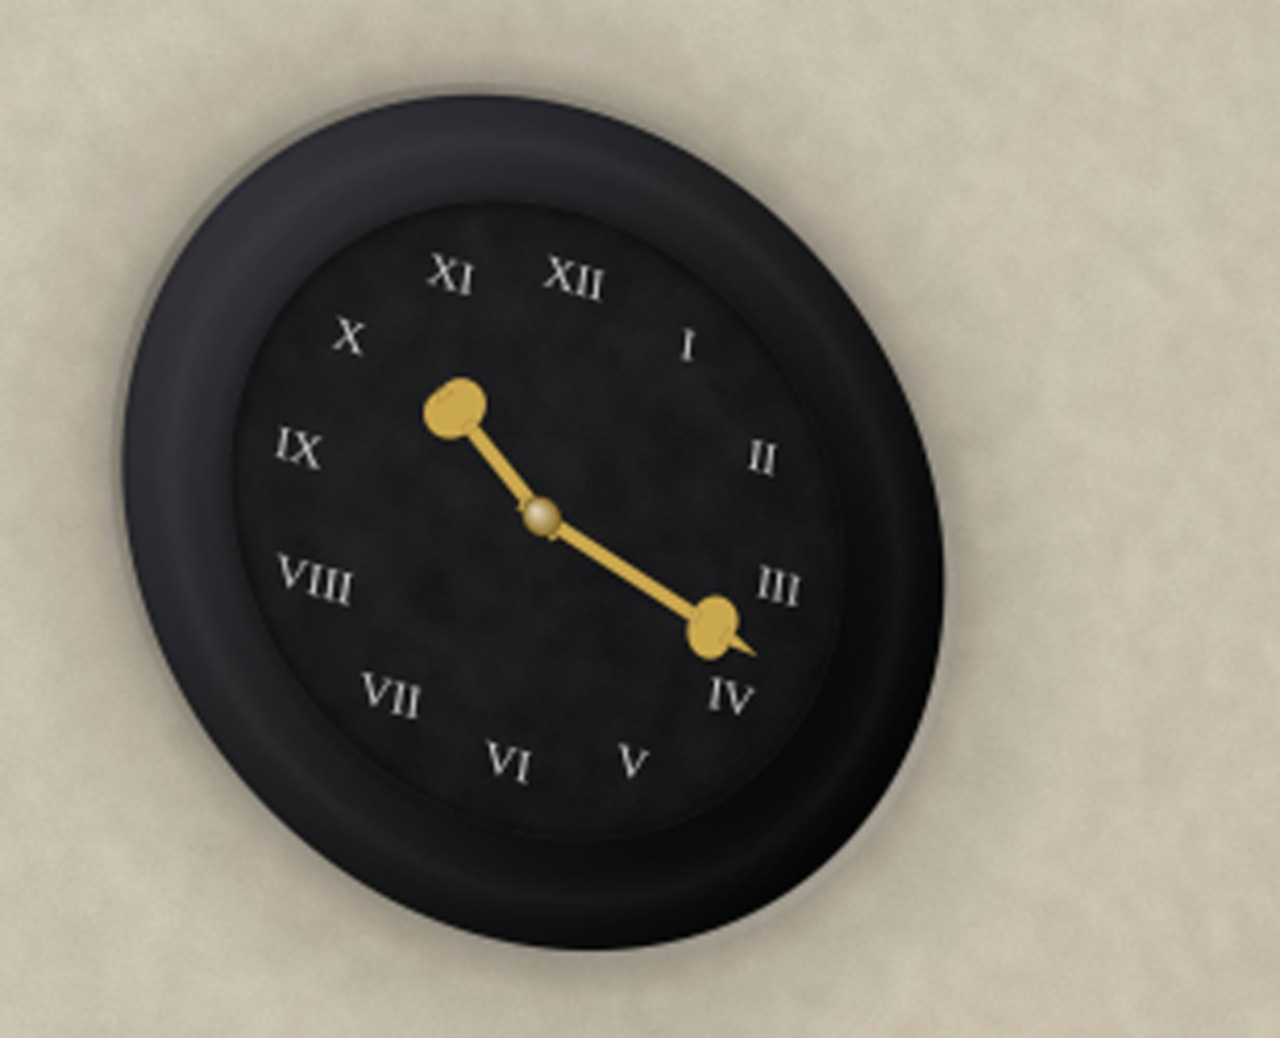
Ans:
**10:18**
